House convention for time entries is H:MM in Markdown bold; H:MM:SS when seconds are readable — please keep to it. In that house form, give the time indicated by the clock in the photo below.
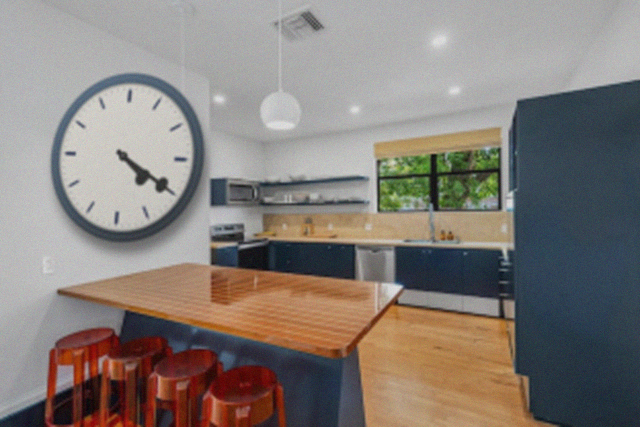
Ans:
**4:20**
